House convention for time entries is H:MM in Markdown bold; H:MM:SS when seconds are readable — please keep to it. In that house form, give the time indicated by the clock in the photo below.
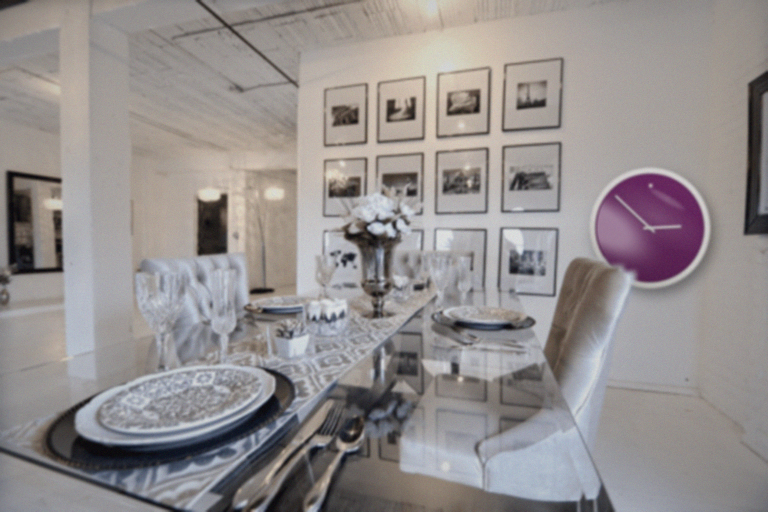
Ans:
**2:52**
